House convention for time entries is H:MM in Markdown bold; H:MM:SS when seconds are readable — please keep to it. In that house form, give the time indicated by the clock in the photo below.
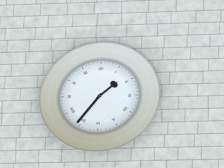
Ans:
**1:36**
